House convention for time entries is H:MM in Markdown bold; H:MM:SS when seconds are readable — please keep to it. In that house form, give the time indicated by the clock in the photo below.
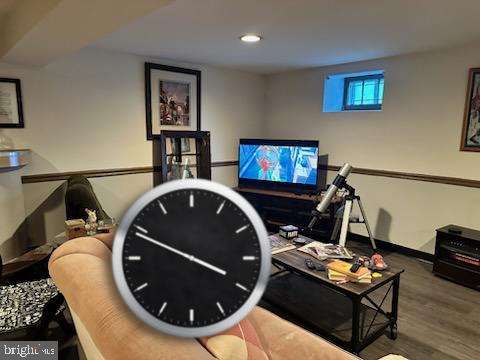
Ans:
**3:49**
